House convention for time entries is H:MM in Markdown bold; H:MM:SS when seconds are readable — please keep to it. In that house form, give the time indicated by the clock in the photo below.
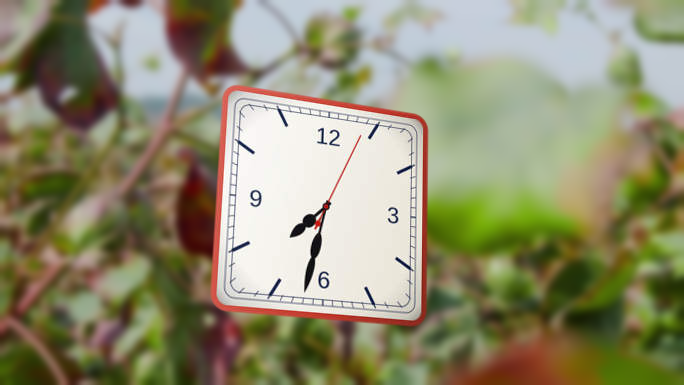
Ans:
**7:32:04**
